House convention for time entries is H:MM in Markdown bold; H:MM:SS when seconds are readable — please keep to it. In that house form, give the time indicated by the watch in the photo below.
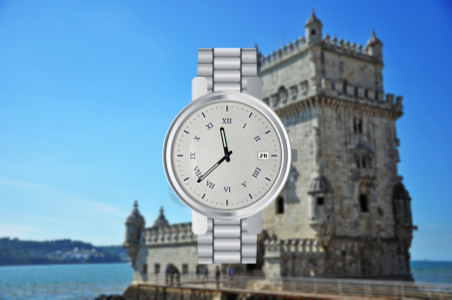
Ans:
**11:38**
